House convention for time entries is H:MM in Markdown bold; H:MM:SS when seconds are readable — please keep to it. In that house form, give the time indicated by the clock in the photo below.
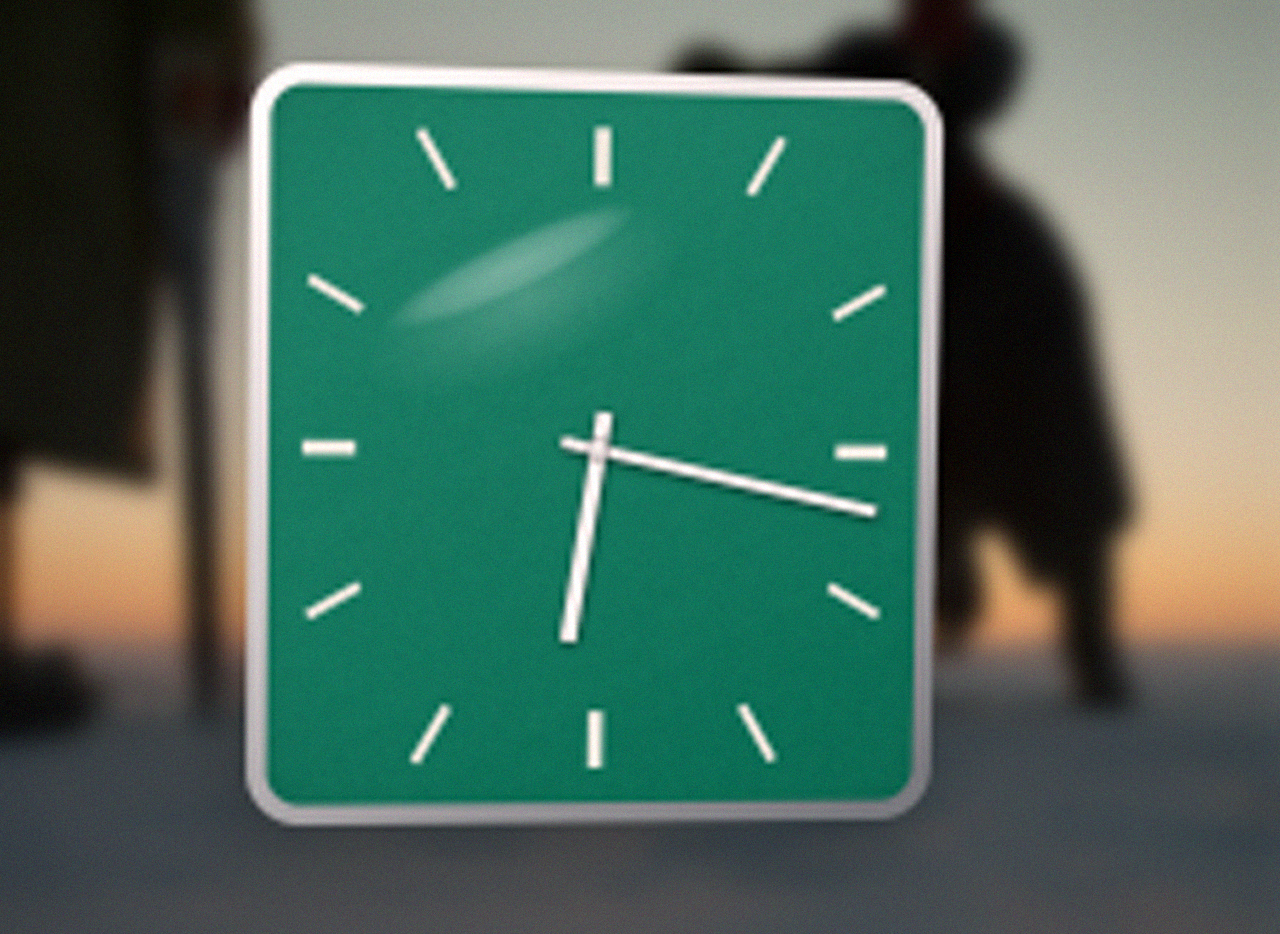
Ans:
**6:17**
